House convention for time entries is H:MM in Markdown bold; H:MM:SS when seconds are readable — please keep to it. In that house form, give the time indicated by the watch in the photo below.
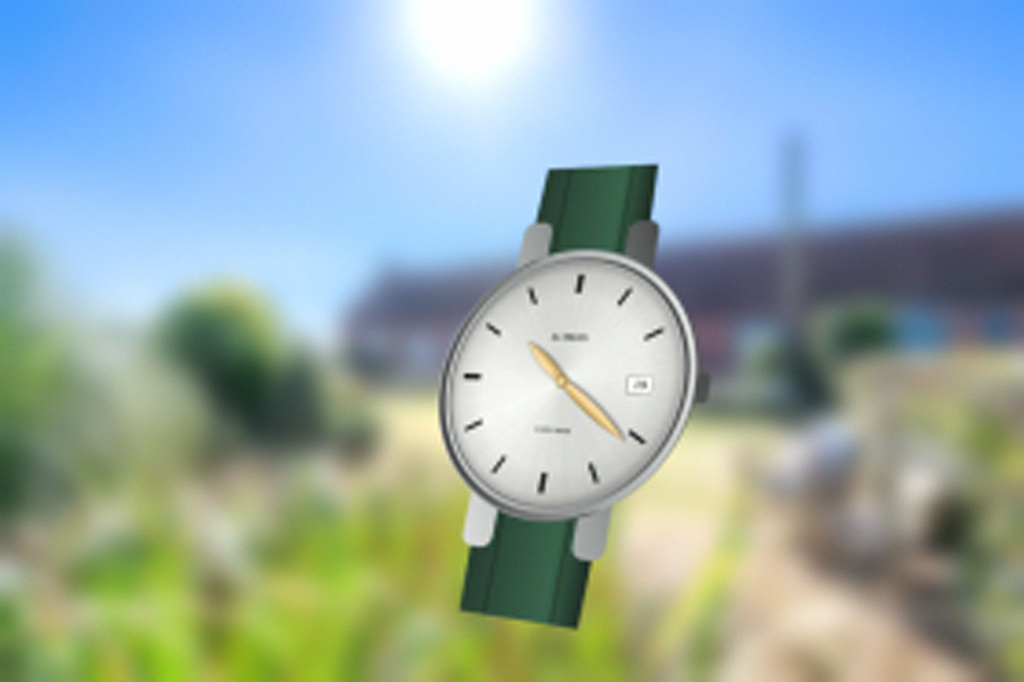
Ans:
**10:21**
